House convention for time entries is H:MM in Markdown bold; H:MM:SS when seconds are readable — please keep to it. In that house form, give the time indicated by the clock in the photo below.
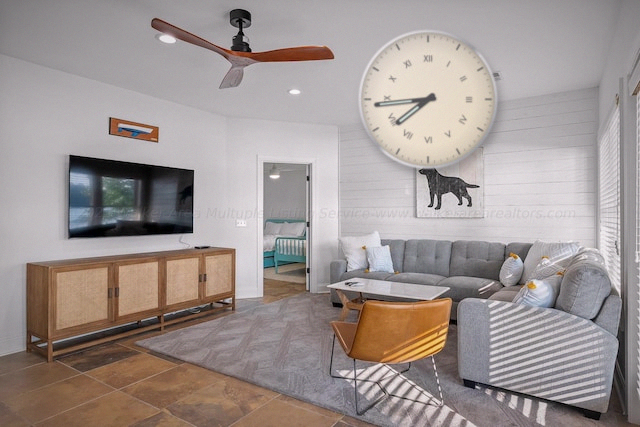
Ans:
**7:44**
